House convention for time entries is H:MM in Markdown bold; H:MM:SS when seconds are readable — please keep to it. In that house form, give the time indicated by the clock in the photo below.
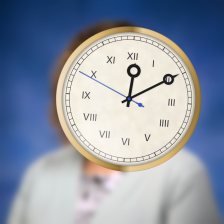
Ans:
**12:09:49**
